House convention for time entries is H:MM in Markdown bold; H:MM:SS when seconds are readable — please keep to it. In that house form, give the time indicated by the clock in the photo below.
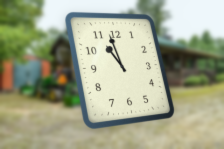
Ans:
**10:58**
